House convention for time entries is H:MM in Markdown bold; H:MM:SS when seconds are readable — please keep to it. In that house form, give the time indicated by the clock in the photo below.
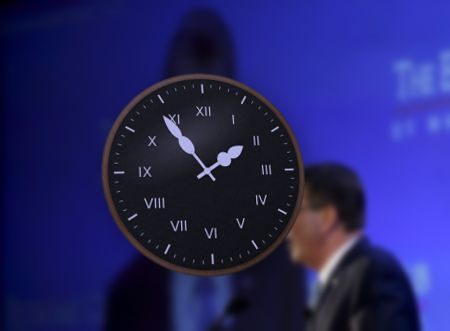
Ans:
**1:54**
